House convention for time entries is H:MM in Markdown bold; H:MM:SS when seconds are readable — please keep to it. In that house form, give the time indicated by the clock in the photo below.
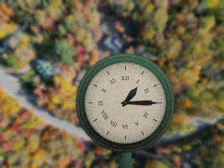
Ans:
**1:15**
